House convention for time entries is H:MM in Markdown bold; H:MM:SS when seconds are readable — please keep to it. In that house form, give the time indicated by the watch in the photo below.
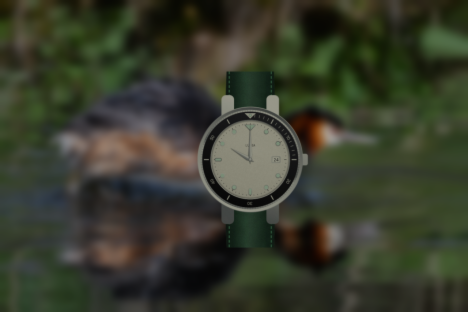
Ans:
**10:00**
